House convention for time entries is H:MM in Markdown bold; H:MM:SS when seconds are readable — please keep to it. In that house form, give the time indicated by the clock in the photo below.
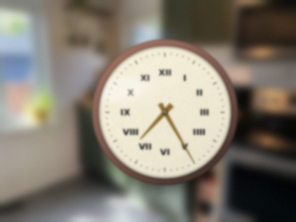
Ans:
**7:25**
